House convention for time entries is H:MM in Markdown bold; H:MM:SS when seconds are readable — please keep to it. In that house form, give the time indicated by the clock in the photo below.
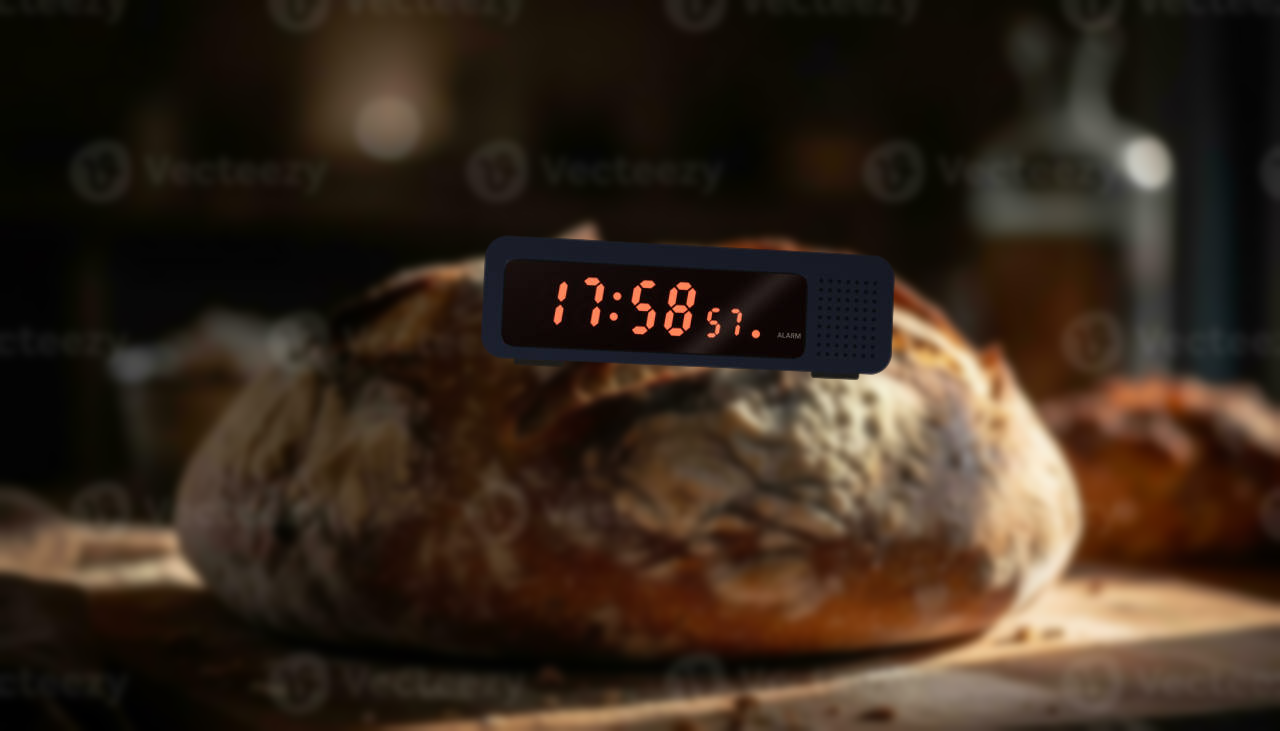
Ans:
**17:58:57**
